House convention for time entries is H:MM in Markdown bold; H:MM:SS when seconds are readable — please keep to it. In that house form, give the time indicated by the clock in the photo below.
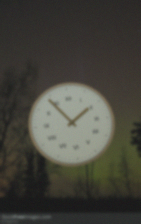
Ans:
**1:54**
